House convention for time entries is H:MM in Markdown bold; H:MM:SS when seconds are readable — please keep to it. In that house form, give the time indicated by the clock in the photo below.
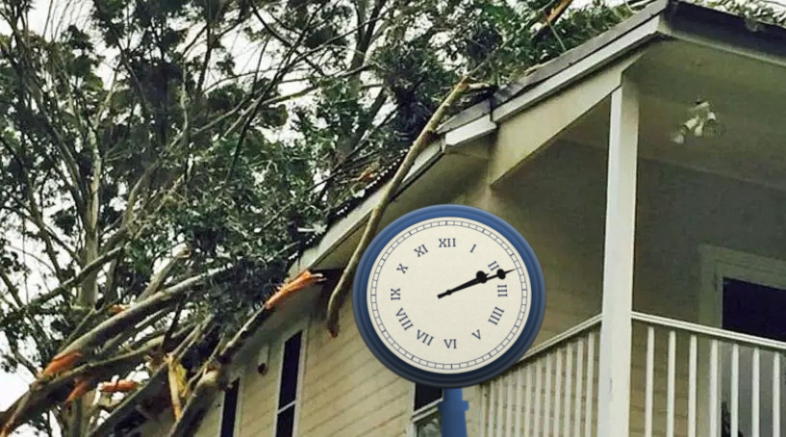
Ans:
**2:12**
